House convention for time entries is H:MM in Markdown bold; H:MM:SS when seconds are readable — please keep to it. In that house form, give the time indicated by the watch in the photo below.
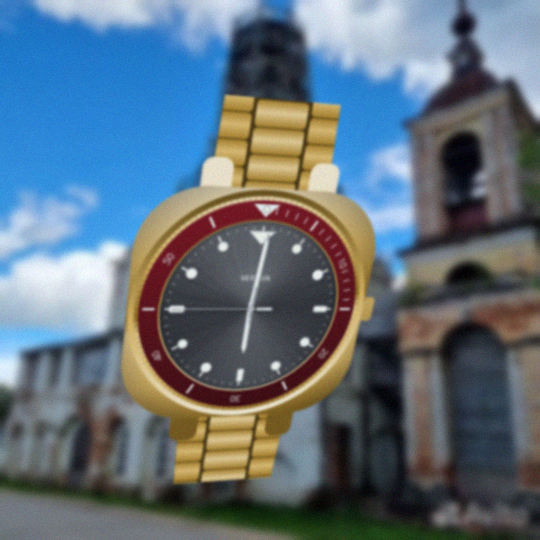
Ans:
**6:00:45**
